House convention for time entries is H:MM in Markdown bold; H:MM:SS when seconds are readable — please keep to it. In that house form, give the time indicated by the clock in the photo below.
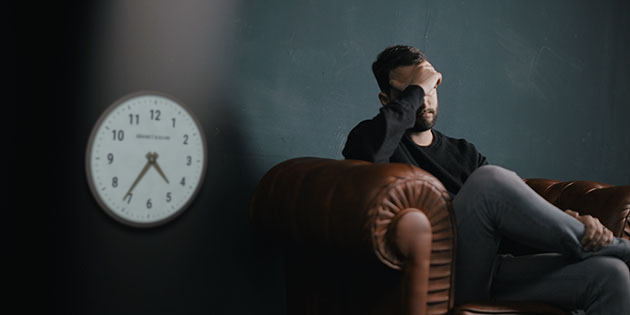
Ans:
**4:36**
